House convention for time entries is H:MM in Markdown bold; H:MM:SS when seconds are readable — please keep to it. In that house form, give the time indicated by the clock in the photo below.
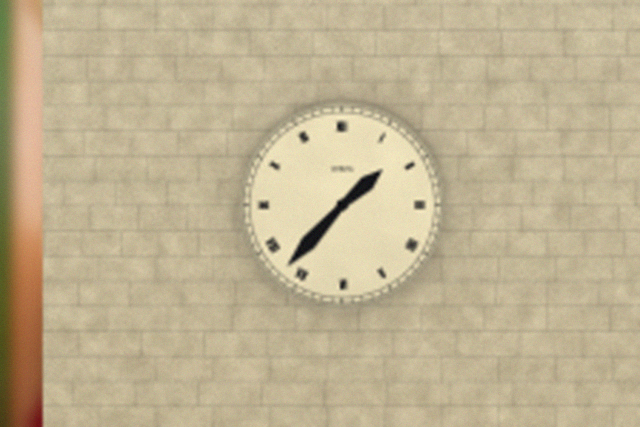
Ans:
**1:37**
